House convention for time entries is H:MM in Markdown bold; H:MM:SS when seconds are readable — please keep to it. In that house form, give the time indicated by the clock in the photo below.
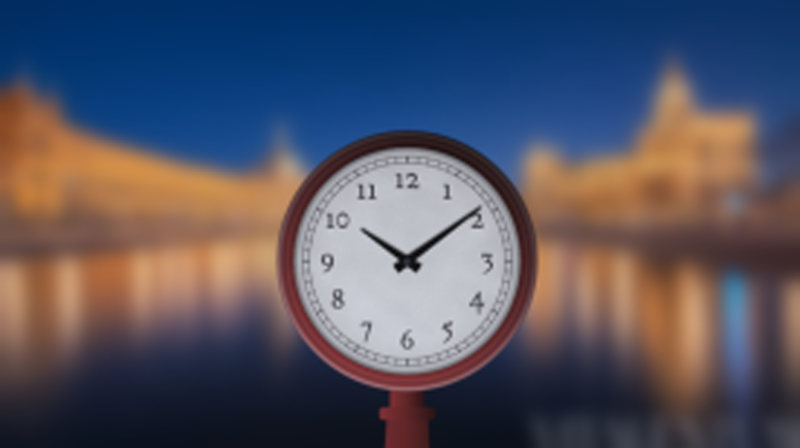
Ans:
**10:09**
